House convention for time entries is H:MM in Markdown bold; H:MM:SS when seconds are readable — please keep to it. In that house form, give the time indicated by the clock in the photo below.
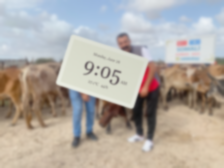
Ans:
**9:05**
